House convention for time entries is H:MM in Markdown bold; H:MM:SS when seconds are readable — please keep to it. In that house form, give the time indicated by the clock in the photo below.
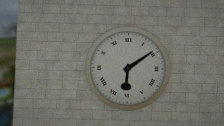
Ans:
**6:09**
